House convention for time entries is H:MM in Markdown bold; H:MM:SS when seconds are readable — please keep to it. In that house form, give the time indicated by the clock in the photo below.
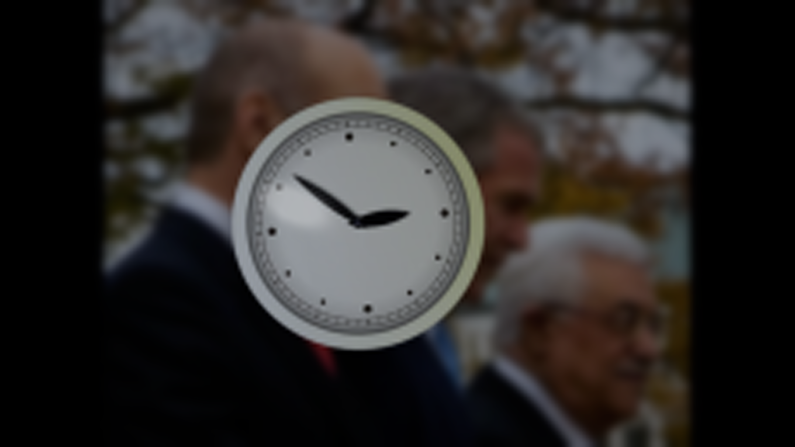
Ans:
**2:52**
